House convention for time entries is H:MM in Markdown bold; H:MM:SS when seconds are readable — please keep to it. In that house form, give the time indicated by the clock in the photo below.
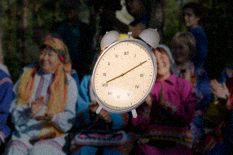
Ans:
**8:10**
